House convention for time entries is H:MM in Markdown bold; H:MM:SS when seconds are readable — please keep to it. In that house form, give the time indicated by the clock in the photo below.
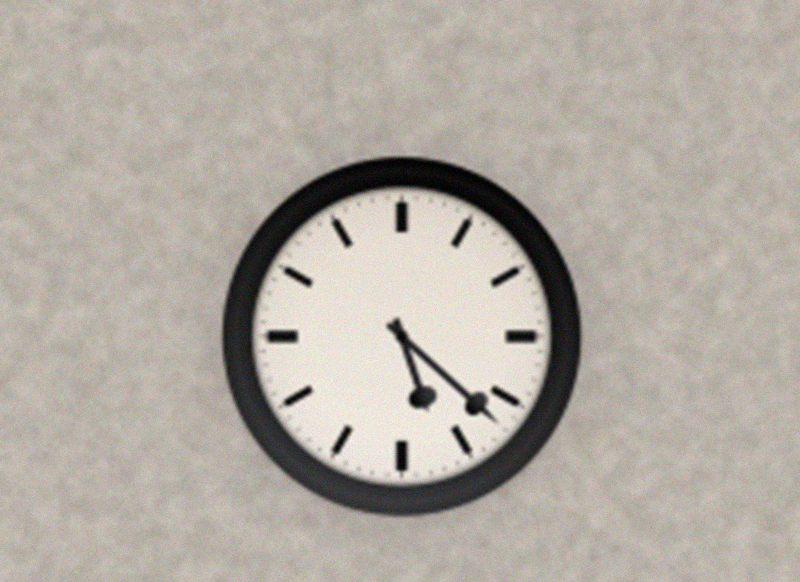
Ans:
**5:22**
